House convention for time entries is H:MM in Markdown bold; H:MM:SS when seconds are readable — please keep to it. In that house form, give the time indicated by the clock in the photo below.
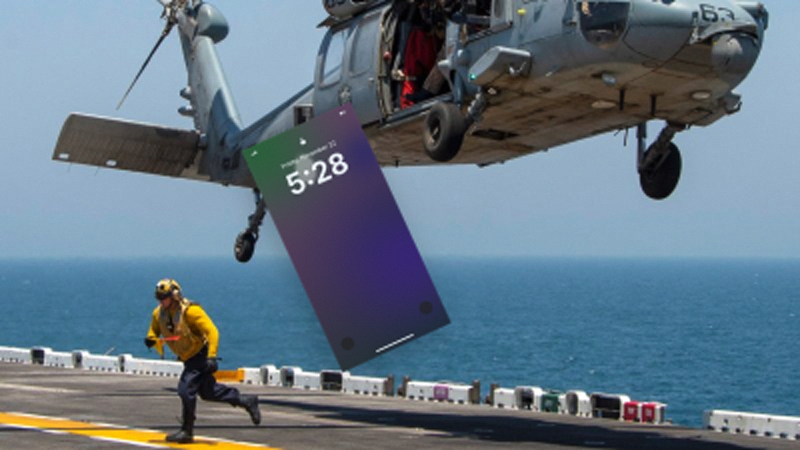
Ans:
**5:28**
